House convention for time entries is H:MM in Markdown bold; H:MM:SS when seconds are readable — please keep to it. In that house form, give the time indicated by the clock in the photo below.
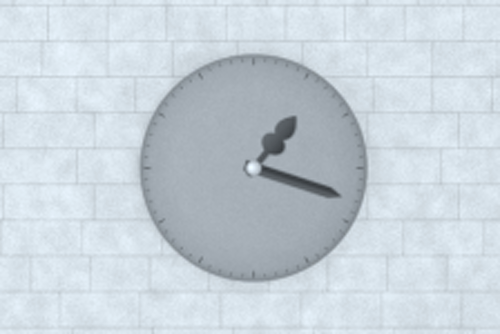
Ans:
**1:18**
